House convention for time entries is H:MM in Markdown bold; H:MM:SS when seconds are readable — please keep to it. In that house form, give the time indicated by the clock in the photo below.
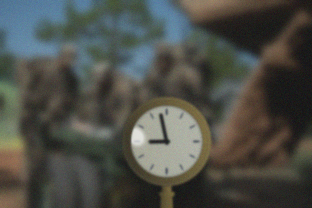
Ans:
**8:58**
